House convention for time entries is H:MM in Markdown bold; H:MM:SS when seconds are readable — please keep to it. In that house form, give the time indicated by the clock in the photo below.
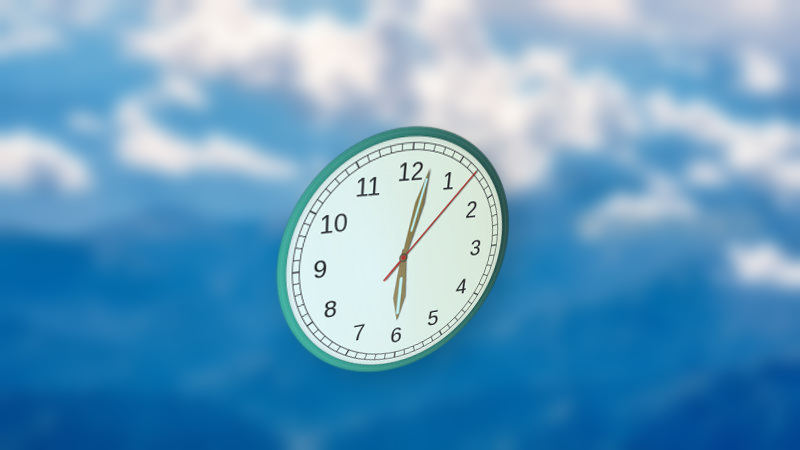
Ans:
**6:02:07**
